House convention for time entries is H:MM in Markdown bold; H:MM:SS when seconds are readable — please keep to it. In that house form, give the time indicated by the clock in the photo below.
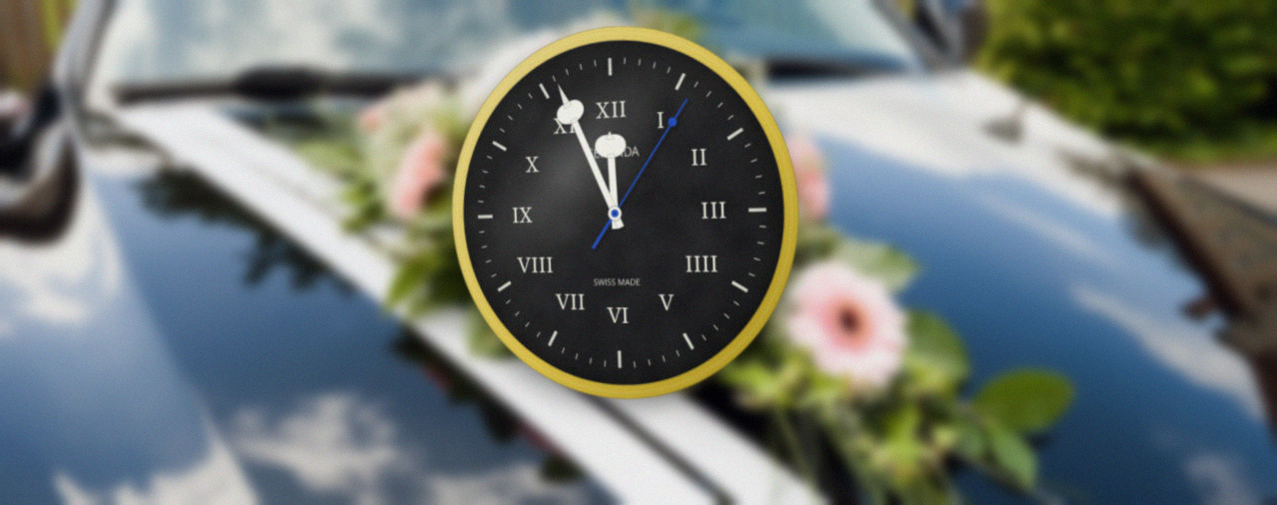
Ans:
**11:56:06**
